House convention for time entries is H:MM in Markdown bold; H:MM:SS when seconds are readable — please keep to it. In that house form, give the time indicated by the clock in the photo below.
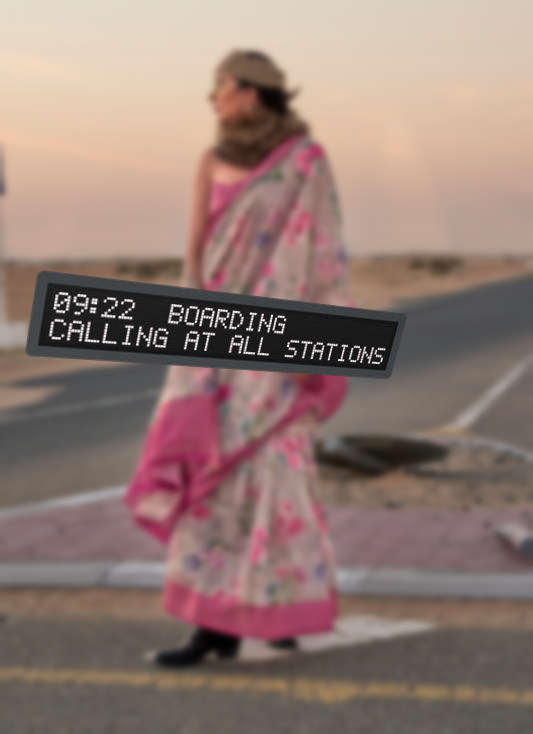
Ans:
**9:22**
